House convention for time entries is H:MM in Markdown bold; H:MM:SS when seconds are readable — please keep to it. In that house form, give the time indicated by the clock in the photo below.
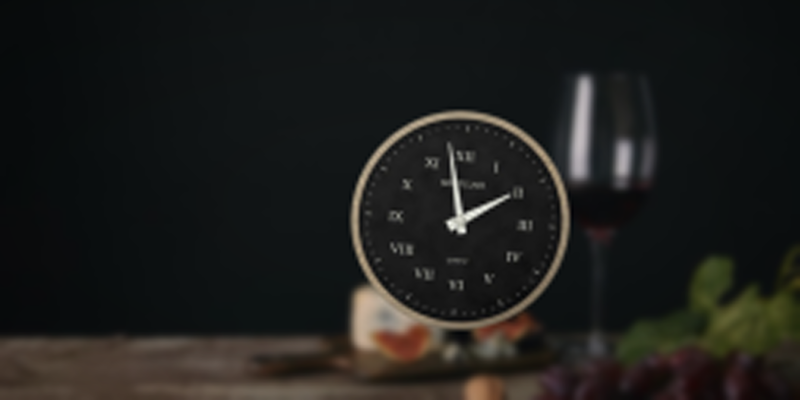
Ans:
**1:58**
